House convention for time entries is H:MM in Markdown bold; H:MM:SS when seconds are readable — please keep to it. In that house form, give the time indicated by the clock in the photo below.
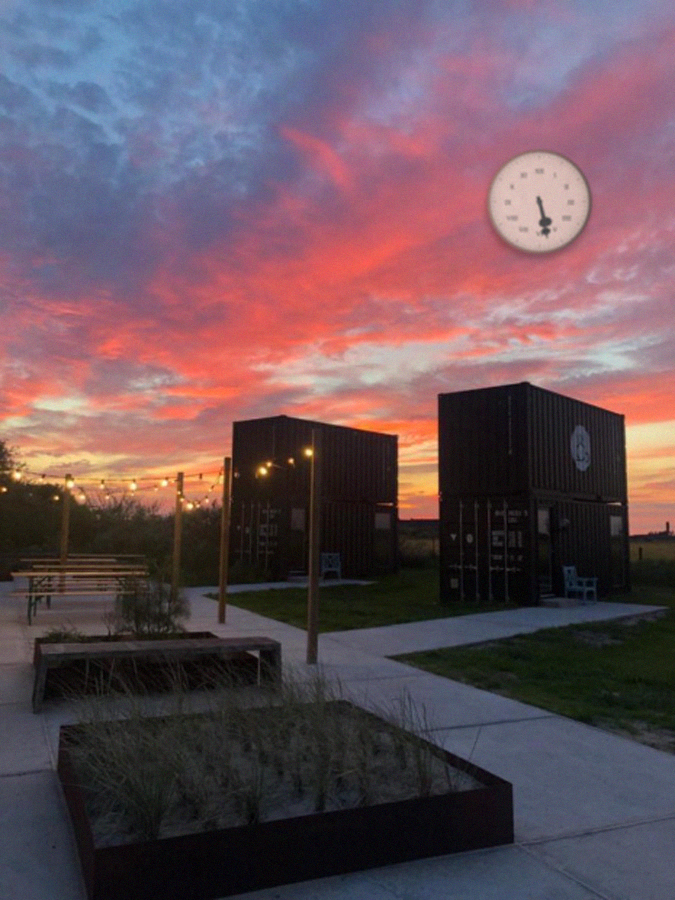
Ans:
**5:28**
